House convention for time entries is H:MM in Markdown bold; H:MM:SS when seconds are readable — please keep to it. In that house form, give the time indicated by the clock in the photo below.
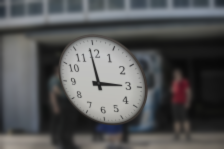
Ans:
**2:59**
